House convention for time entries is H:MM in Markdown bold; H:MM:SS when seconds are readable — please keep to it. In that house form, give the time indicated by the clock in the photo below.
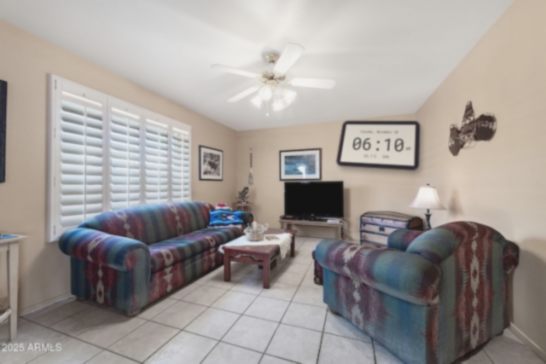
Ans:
**6:10**
